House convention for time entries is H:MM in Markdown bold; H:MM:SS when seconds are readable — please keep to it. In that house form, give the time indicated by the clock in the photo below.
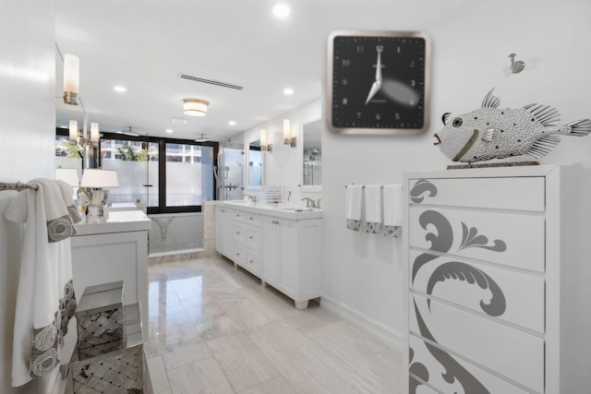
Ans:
**7:00**
